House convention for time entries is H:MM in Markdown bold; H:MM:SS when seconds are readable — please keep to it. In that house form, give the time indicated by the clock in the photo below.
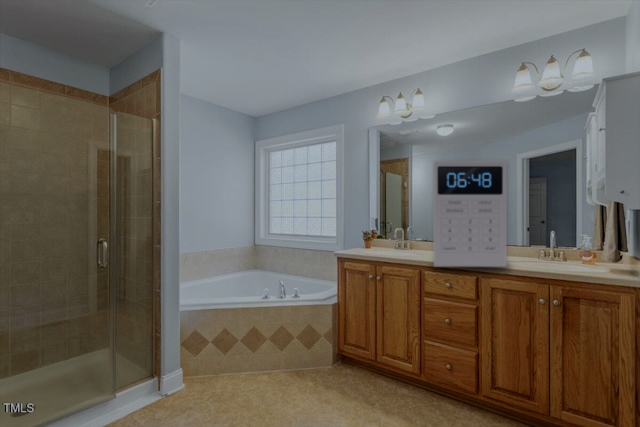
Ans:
**6:48**
